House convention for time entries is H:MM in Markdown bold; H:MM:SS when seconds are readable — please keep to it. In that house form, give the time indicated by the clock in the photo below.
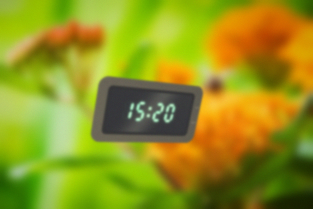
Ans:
**15:20**
